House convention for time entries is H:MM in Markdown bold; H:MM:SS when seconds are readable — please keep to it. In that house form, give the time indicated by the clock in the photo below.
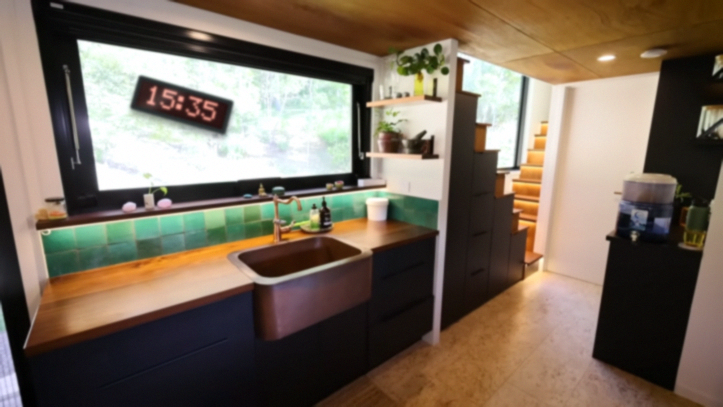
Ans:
**15:35**
